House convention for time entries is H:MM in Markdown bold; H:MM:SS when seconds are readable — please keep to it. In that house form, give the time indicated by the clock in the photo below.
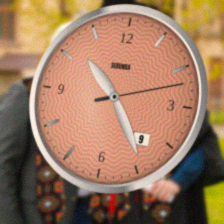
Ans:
**10:24:12**
